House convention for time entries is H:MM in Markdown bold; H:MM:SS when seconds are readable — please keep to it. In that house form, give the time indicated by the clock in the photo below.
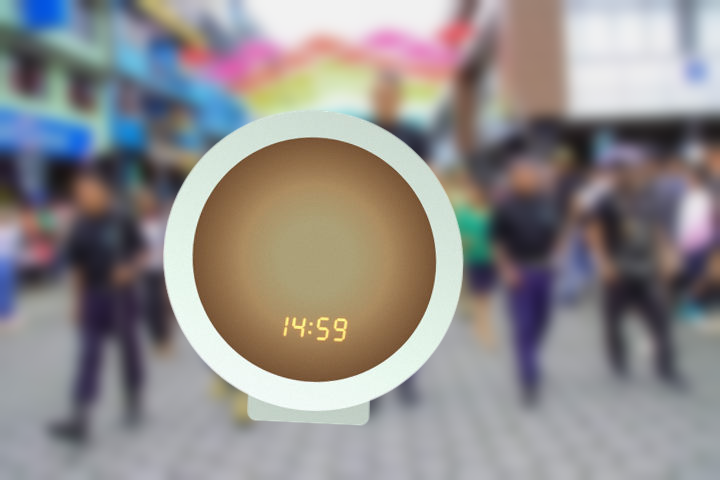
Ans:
**14:59**
